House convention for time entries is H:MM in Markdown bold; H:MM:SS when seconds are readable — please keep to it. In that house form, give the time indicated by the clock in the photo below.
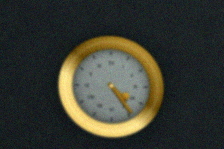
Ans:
**4:24**
